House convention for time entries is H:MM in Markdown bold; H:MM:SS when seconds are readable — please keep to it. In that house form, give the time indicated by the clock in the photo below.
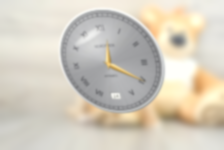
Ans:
**12:20**
